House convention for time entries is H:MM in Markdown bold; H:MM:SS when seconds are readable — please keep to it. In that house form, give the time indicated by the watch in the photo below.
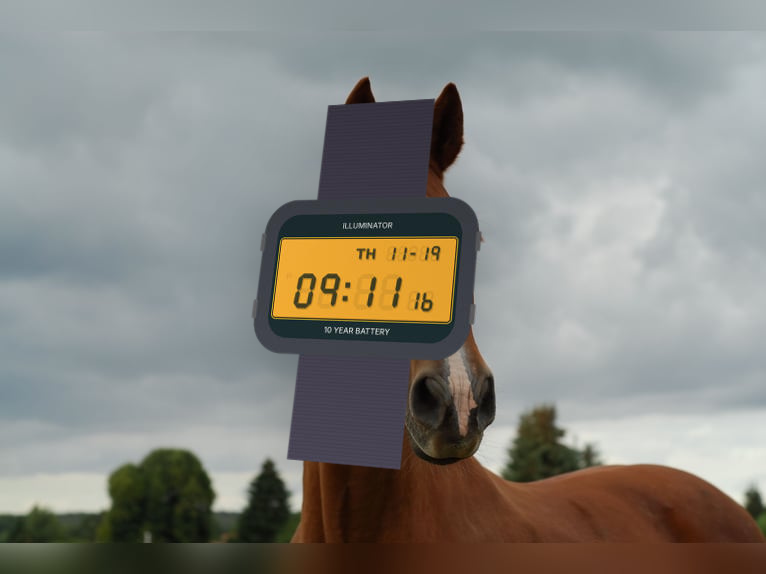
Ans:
**9:11:16**
